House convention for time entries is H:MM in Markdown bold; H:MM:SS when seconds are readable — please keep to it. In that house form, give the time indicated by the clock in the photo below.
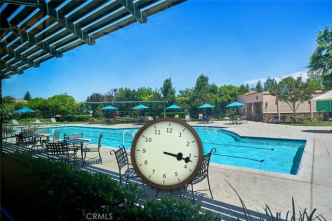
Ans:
**3:17**
